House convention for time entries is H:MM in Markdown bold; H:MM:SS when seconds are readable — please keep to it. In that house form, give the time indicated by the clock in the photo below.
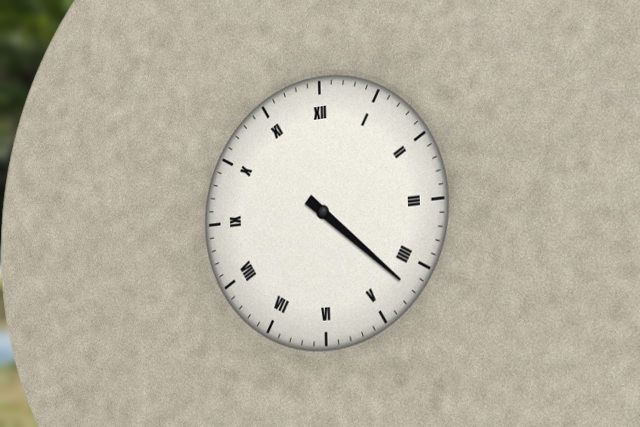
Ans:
**4:22**
